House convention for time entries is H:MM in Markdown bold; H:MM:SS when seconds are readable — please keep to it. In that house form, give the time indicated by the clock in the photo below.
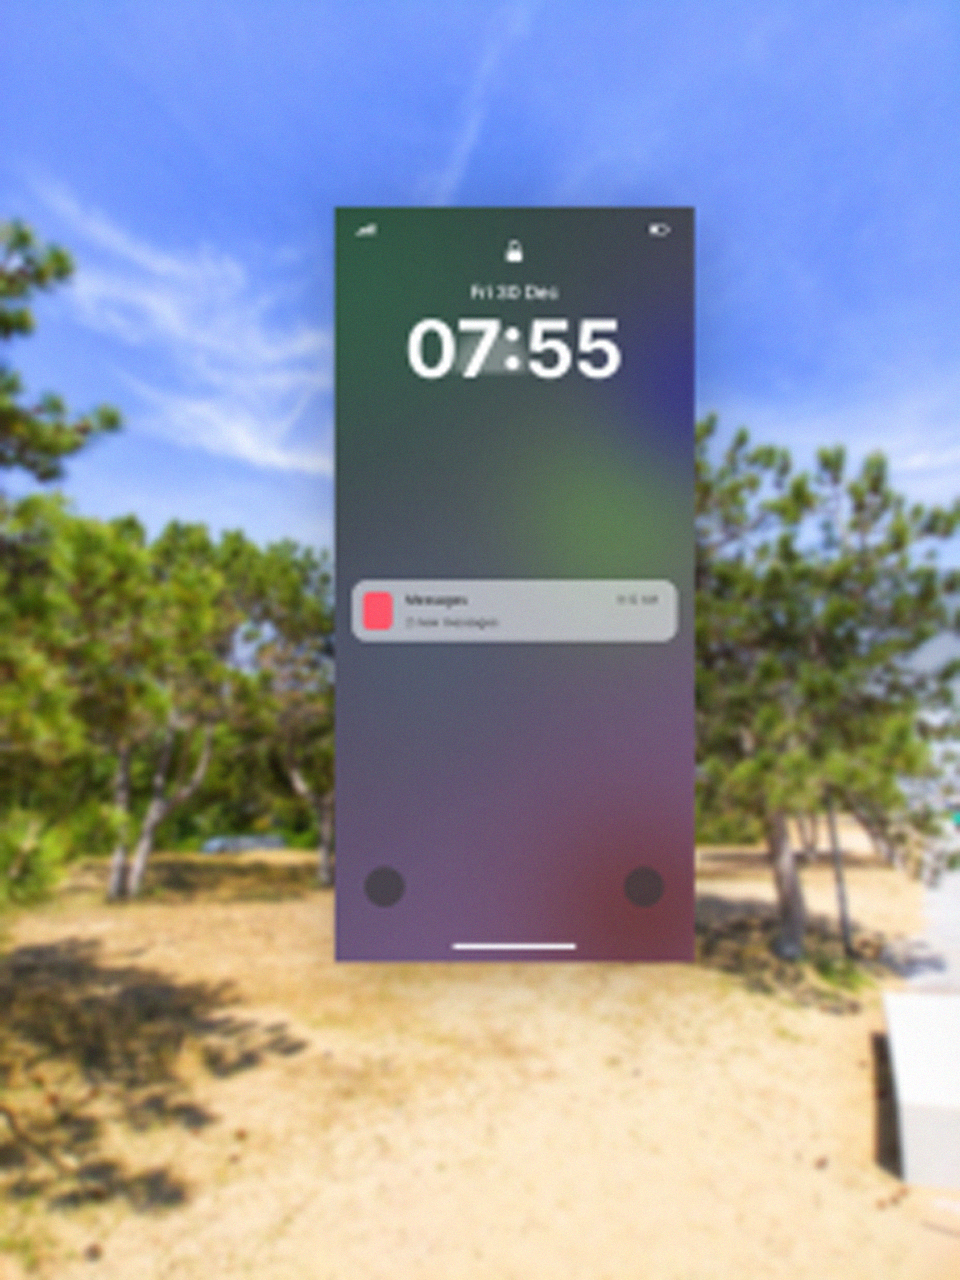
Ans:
**7:55**
